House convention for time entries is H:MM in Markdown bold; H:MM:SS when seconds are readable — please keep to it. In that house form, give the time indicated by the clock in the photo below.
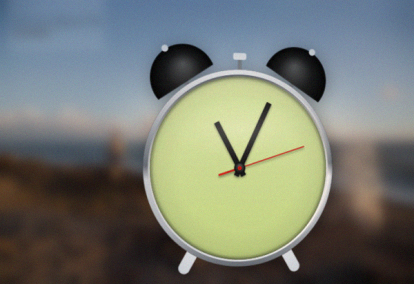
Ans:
**11:04:12**
